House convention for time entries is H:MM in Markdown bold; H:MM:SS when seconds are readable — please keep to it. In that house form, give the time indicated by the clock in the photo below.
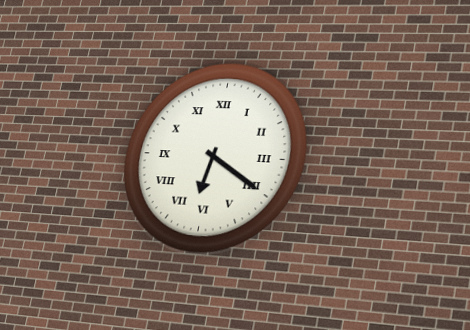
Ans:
**6:20**
